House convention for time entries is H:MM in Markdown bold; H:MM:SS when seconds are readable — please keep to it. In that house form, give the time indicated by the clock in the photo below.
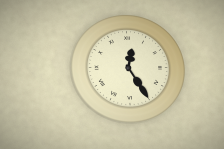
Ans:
**12:25**
